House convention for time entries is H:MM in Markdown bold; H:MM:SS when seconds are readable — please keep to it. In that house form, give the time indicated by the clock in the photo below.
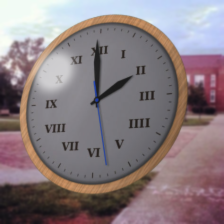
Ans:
**1:59:28**
